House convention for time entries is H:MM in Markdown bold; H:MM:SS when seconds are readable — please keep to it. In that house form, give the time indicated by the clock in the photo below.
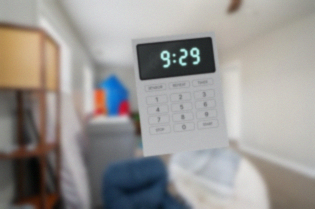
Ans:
**9:29**
